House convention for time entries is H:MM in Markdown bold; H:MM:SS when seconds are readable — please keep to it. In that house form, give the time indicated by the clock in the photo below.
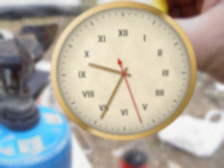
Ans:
**9:34:27**
